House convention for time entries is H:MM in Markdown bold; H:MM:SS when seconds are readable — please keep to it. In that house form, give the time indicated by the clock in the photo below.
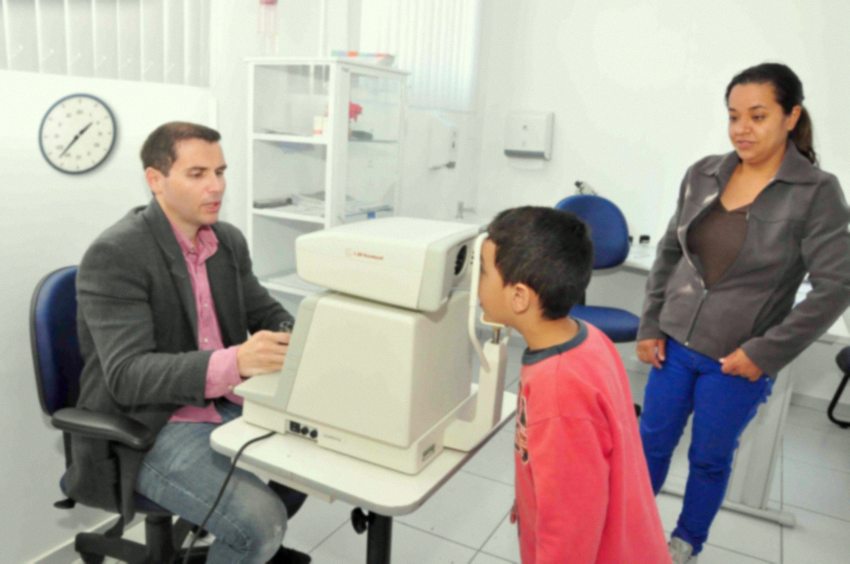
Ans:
**1:37**
